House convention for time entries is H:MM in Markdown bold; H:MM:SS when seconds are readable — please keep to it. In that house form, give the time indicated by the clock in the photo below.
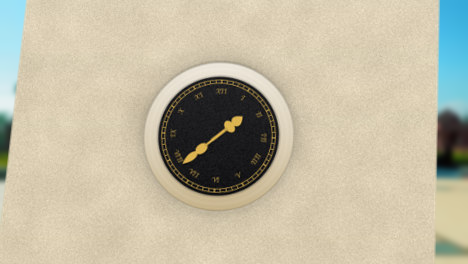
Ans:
**1:38**
